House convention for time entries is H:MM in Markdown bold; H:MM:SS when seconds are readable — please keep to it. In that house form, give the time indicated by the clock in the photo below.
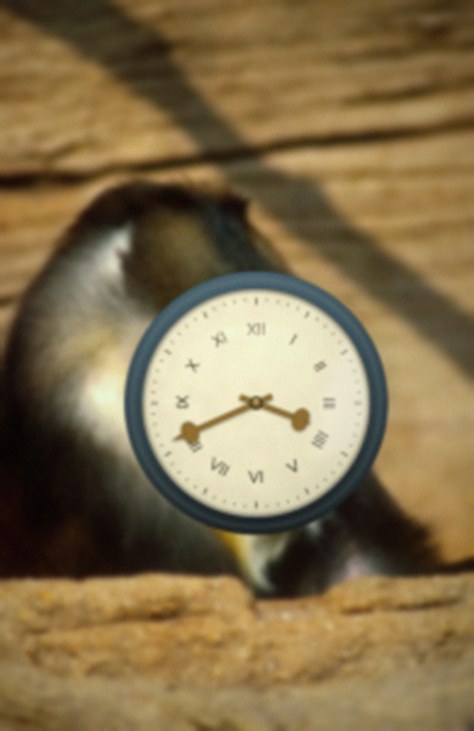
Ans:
**3:41**
